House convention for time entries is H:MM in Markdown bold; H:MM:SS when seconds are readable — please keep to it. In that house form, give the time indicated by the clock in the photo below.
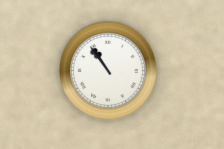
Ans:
**10:54**
